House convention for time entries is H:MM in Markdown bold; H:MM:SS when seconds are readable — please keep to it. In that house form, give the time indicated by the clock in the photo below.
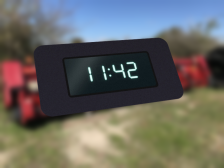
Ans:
**11:42**
